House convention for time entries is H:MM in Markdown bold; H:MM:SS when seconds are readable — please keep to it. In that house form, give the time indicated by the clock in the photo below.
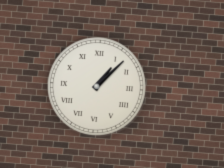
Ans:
**1:07**
